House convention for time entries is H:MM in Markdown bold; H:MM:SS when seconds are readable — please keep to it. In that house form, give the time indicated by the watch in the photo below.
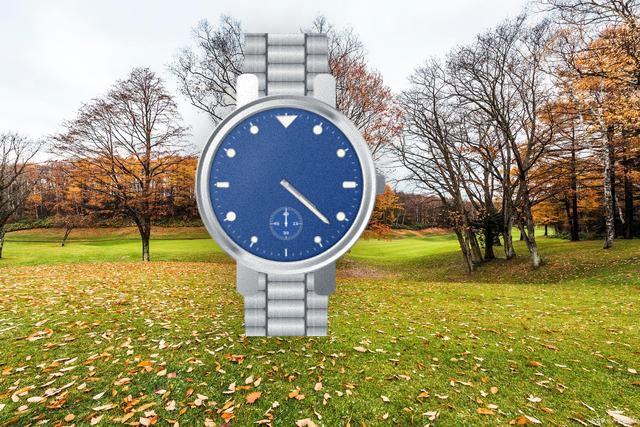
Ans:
**4:22**
